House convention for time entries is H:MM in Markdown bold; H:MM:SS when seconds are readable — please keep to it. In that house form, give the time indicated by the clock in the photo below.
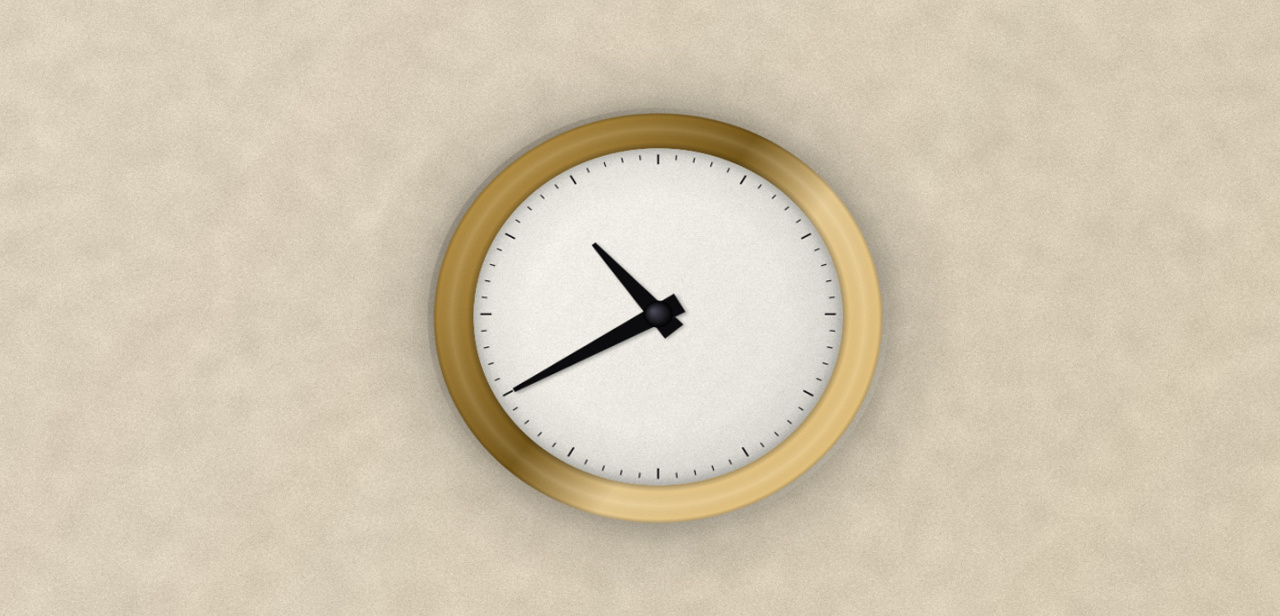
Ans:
**10:40**
